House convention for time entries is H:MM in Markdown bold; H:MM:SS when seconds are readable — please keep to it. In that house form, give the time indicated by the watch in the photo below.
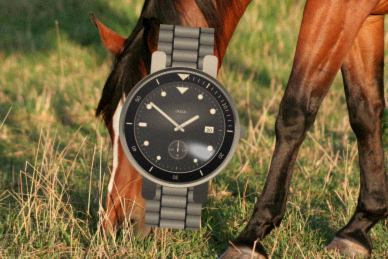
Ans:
**1:51**
